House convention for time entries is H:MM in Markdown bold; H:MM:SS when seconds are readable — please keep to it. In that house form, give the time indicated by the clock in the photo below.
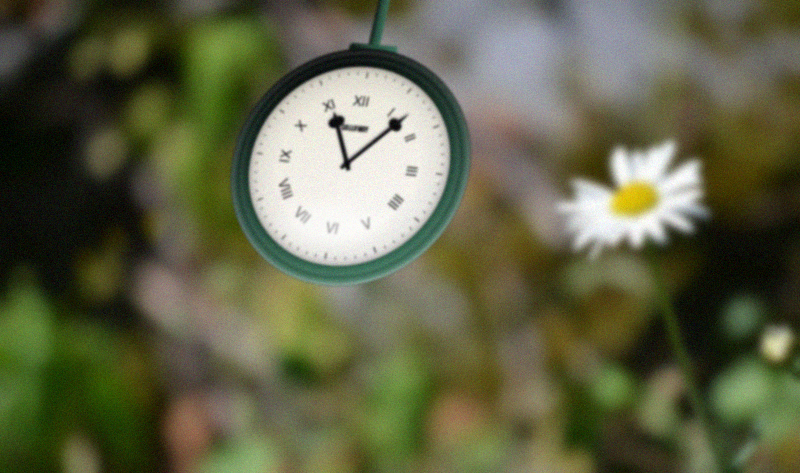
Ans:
**11:07**
